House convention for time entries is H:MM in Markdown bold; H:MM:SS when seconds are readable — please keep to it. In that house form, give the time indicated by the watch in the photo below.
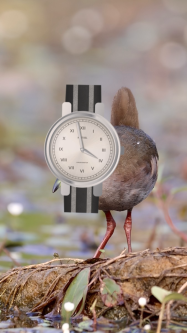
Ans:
**3:58**
